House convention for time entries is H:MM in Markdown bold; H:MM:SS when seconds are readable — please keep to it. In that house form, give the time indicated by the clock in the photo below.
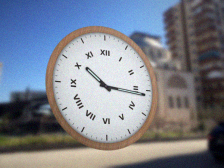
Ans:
**10:16**
